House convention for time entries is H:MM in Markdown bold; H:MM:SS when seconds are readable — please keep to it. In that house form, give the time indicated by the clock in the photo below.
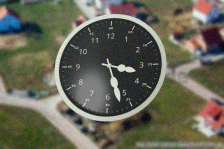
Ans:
**3:27**
